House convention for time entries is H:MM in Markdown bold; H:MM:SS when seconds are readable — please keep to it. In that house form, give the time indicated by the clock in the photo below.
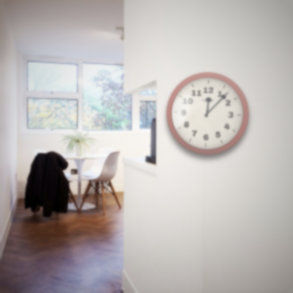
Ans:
**12:07**
